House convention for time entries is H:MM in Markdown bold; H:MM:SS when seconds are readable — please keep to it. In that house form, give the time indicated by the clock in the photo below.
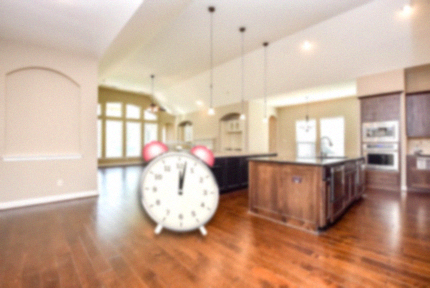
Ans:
**12:02**
